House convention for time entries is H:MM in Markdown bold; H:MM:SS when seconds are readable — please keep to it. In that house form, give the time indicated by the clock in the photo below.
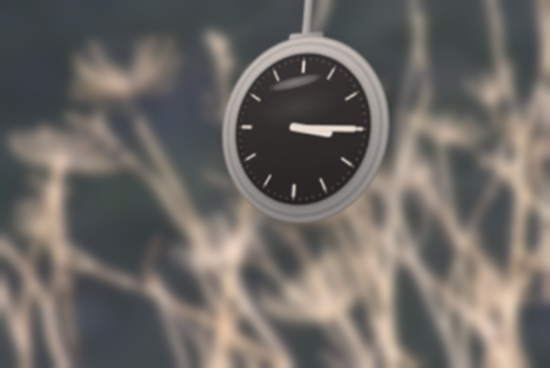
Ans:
**3:15**
